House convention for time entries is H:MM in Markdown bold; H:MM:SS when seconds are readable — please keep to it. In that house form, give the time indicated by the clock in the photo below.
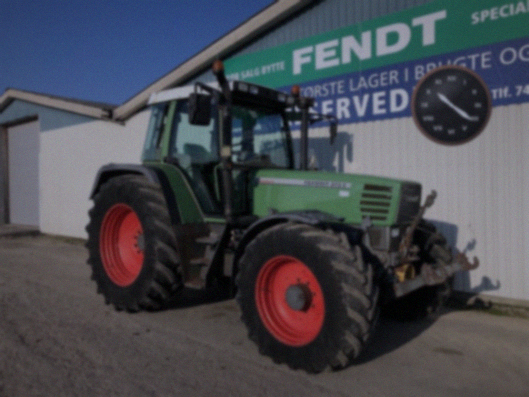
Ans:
**10:21**
